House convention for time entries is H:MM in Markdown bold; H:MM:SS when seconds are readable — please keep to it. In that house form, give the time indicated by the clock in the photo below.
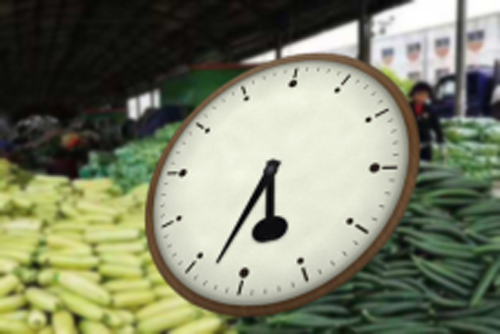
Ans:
**5:33**
